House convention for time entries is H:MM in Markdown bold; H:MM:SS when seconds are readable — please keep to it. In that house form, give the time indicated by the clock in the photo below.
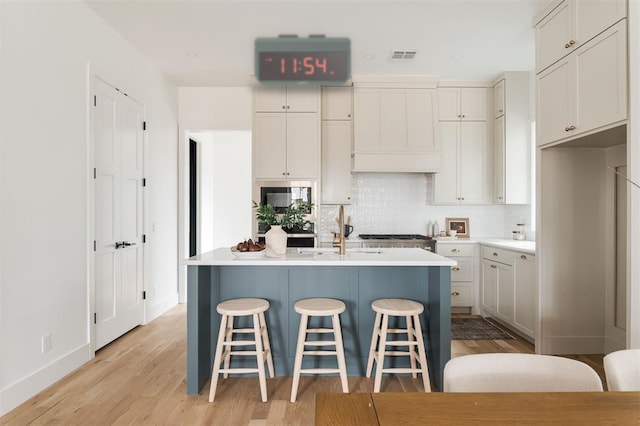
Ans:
**11:54**
